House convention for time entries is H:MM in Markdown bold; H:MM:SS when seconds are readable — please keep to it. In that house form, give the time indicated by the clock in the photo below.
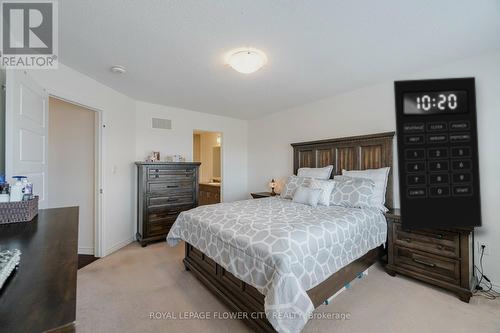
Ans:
**10:20**
